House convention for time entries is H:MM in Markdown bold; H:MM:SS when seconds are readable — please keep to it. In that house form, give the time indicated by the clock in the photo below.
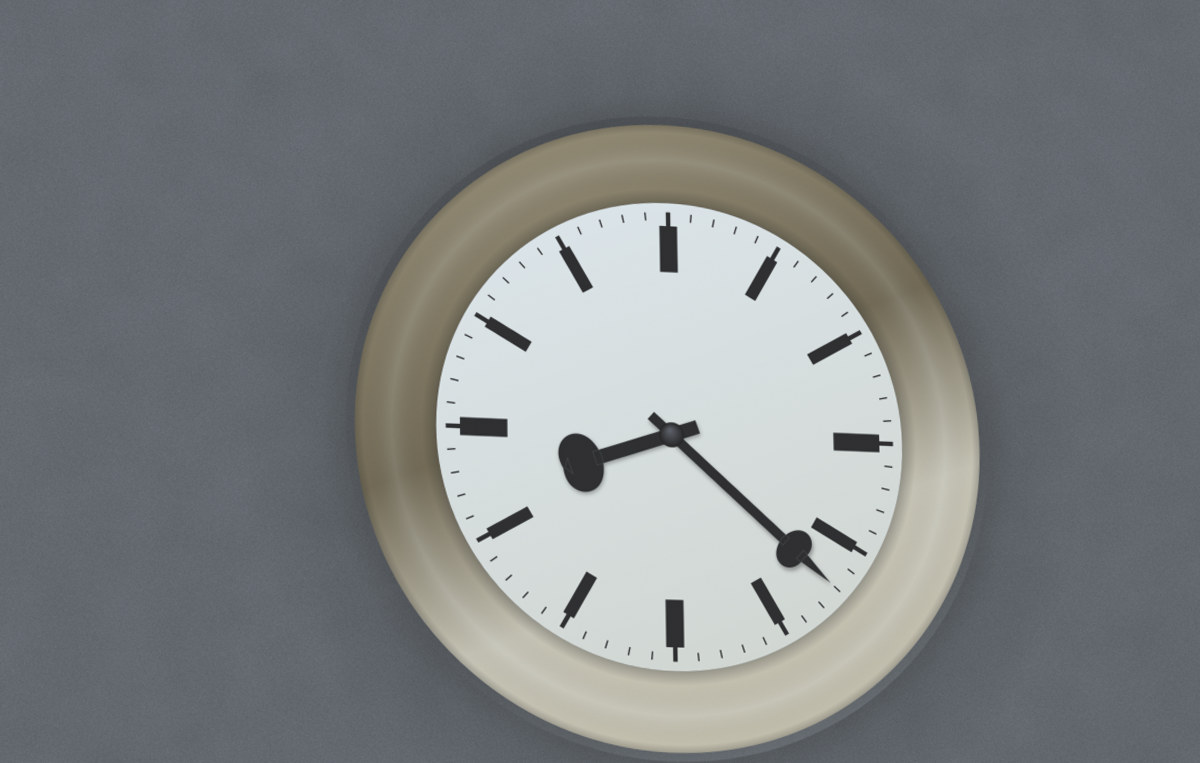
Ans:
**8:22**
